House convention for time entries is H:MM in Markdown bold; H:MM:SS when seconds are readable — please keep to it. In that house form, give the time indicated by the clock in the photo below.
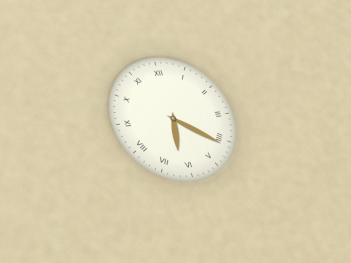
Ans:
**6:21**
